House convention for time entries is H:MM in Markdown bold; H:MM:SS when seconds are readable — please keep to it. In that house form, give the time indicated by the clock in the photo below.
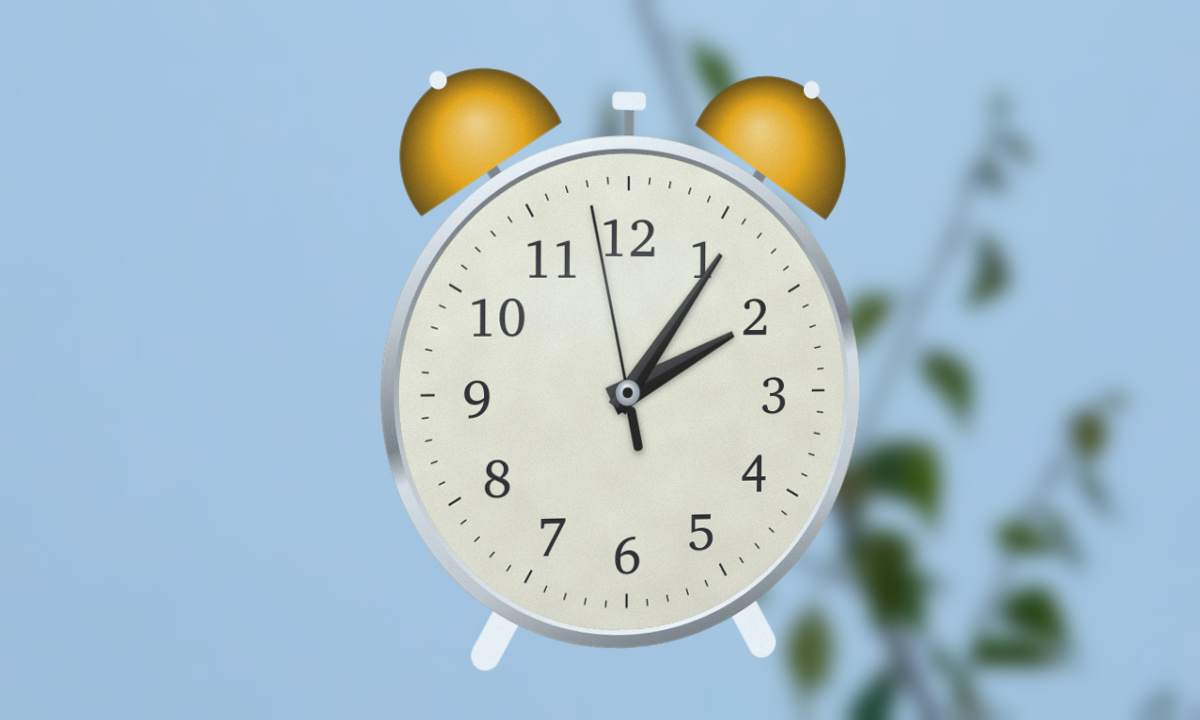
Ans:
**2:05:58**
